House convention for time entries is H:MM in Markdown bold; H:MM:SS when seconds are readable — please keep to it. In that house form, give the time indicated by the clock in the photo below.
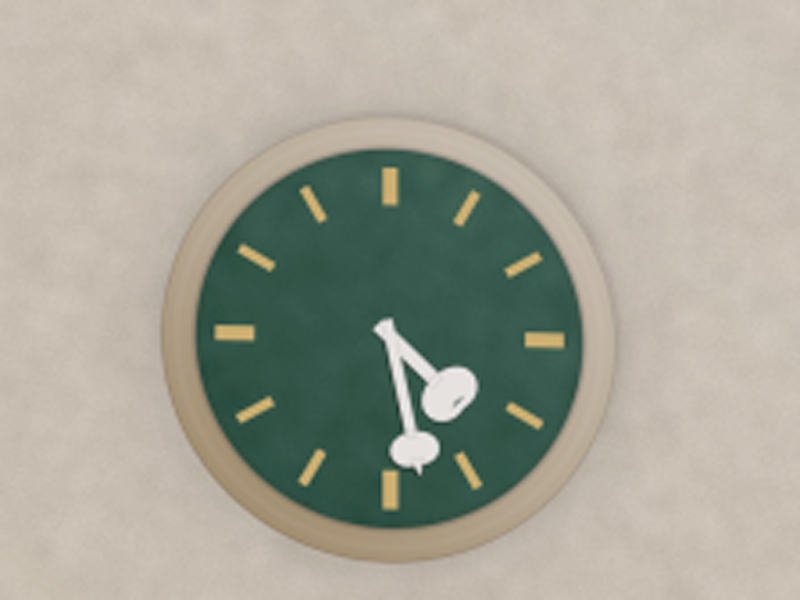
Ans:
**4:28**
